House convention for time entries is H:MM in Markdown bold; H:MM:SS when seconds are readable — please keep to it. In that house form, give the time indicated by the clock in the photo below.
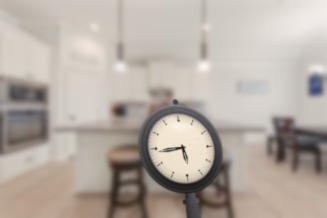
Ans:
**5:44**
